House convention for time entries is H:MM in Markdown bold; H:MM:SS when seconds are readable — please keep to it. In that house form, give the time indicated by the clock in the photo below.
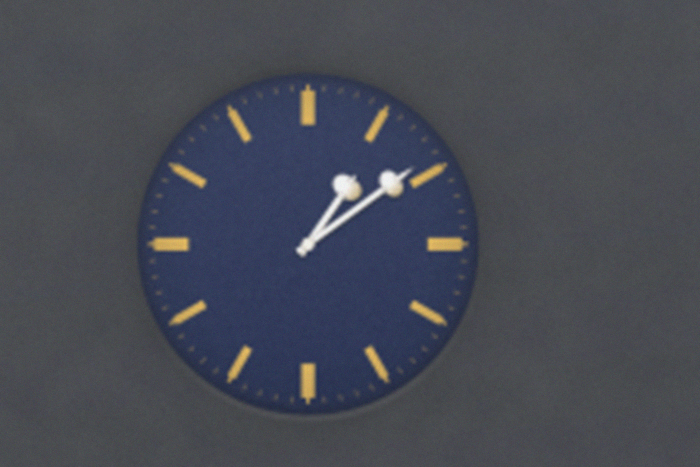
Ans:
**1:09**
